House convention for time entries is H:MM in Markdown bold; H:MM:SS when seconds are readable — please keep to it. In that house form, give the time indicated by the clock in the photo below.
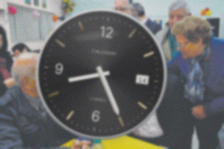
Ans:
**8:25**
